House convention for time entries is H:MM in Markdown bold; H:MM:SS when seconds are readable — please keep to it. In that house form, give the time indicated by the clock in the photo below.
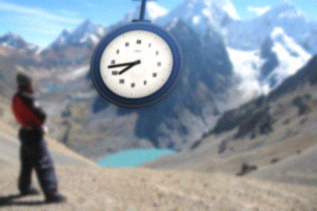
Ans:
**7:43**
